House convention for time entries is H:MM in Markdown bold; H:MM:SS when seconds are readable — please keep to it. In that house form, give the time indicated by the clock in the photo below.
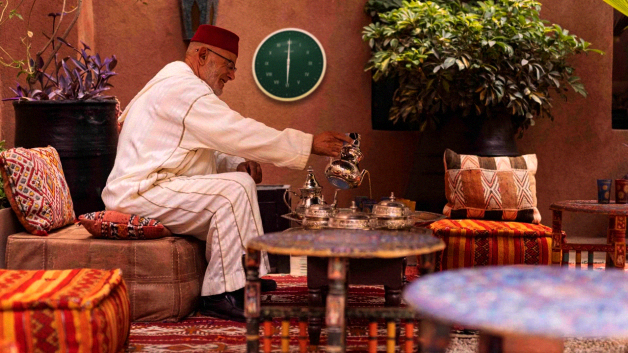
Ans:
**6:00**
